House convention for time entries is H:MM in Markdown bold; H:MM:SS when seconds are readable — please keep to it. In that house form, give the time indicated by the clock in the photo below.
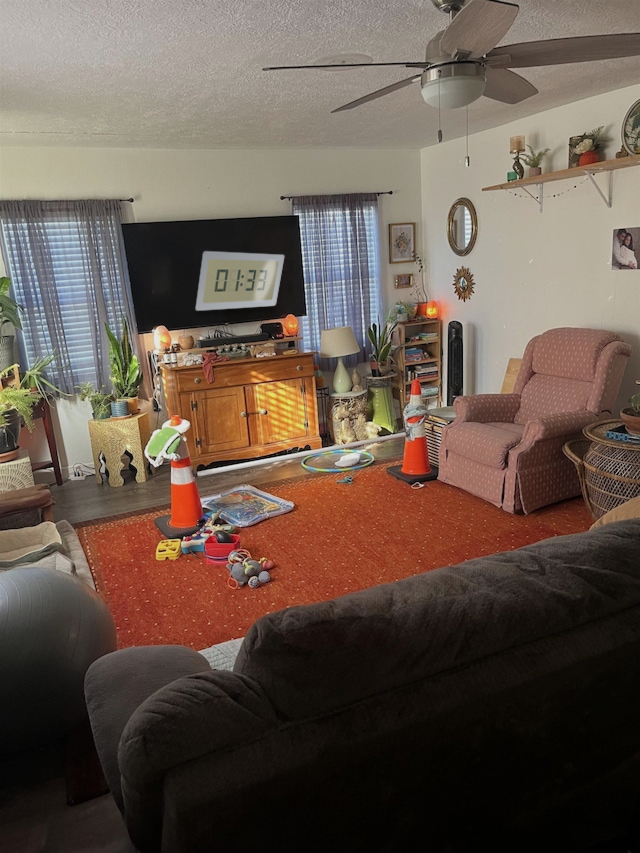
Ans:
**1:33**
